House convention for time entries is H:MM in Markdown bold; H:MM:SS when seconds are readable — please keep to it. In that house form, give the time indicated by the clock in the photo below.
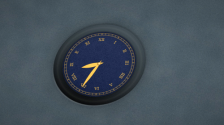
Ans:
**8:35**
